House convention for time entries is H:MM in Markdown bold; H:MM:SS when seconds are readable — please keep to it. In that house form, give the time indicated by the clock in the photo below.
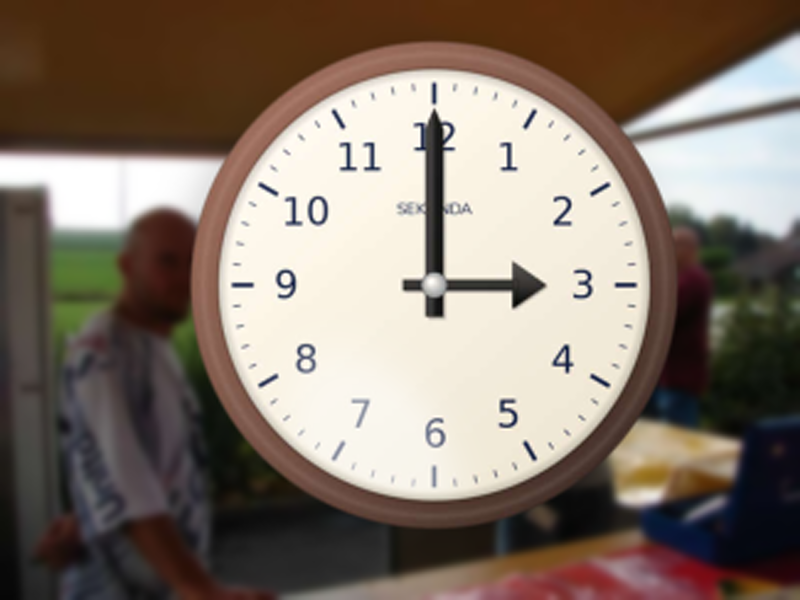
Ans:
**3:00**
